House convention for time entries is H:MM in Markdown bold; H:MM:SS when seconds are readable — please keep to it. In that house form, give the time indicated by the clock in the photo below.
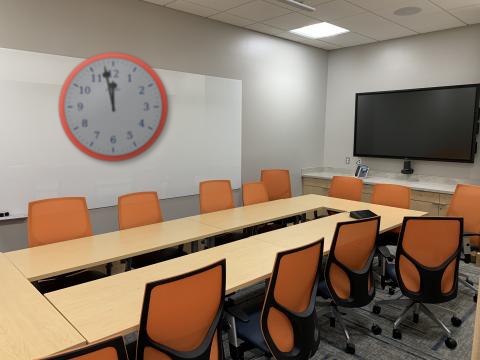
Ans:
**11:58**
